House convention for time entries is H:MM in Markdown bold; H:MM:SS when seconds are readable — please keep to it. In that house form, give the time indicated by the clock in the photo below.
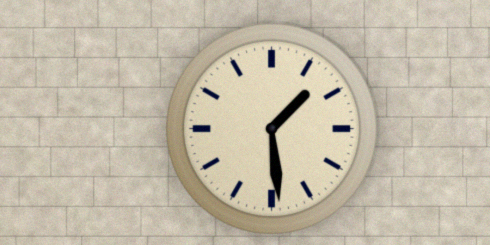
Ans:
**1:29**
